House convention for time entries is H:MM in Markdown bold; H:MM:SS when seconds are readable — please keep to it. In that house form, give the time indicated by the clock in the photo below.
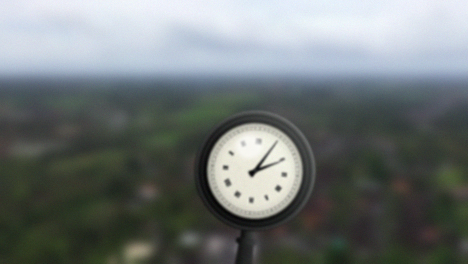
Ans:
**2:05**
